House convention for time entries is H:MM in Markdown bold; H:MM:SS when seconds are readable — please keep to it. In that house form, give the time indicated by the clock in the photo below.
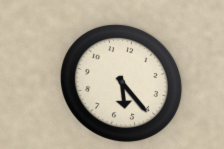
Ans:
**5:21**
